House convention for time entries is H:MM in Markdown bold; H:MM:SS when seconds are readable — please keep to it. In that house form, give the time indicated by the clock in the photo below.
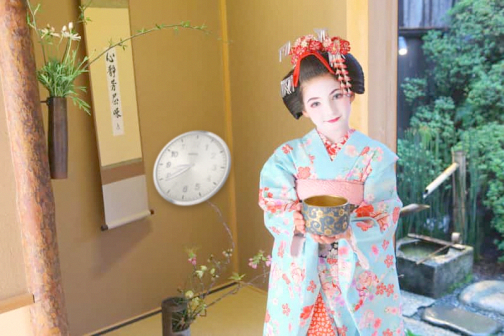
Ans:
**8:39**
